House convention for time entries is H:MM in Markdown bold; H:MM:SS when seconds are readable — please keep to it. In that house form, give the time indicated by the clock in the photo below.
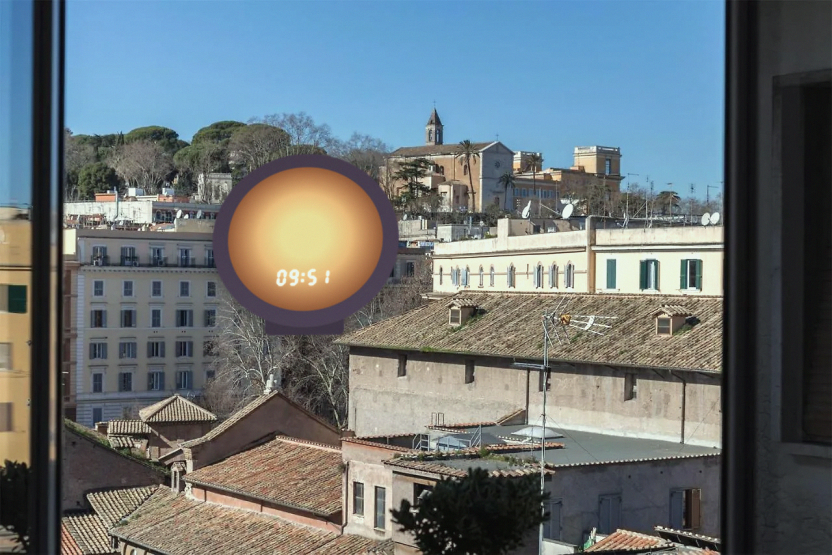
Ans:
**9:51**
